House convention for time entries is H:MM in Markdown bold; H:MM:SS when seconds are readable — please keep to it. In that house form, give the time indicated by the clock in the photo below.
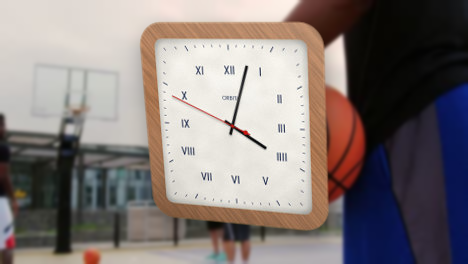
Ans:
**4:02:49**
